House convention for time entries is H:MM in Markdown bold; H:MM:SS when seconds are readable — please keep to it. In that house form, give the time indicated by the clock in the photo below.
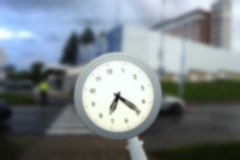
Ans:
**7:24**
